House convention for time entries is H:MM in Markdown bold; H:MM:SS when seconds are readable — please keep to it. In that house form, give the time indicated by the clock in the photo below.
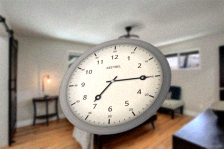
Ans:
**7:15**
